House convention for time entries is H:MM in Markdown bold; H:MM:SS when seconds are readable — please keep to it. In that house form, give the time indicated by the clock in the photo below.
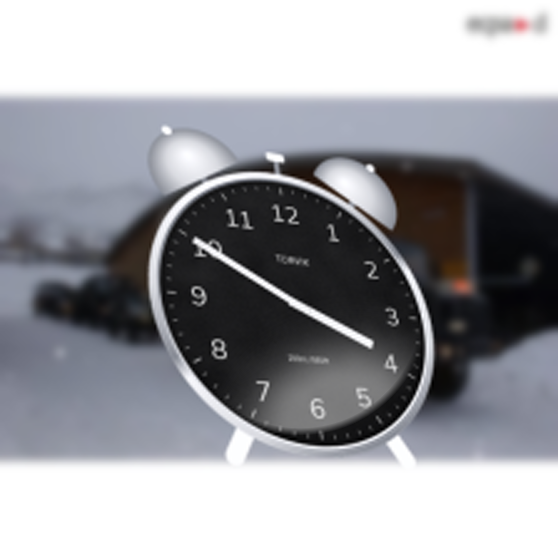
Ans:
**3:50**
